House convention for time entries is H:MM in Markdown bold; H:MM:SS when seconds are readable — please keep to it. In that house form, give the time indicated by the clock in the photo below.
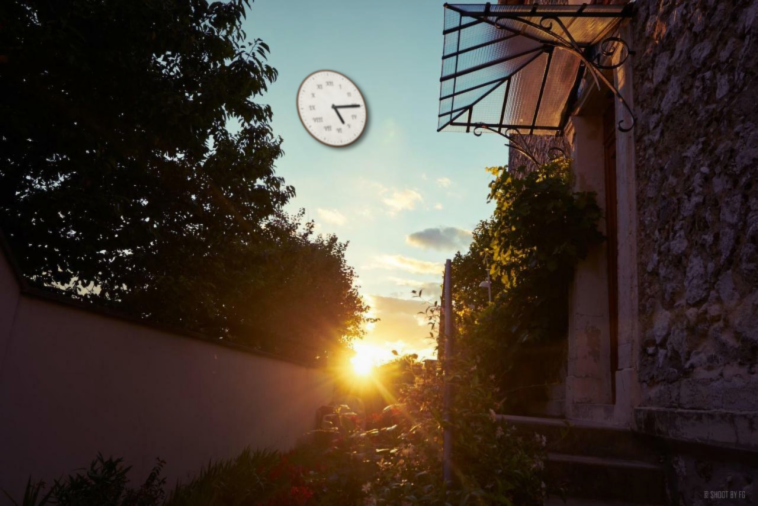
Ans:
**5:15**
